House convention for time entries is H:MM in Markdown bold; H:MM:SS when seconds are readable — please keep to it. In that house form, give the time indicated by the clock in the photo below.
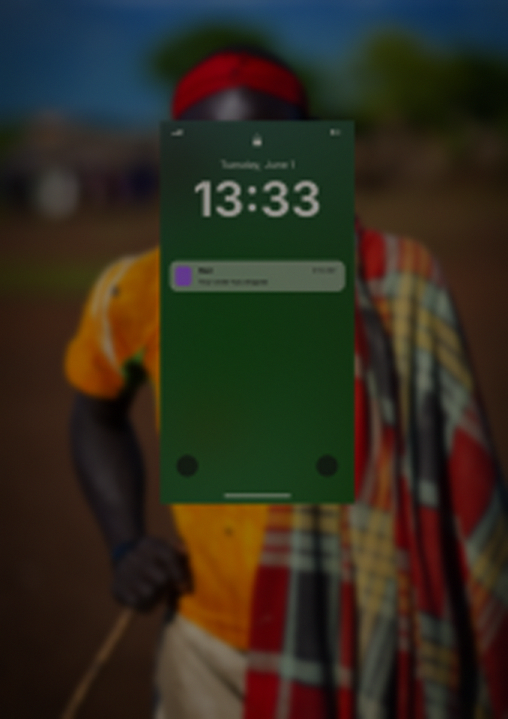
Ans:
**13:33**
